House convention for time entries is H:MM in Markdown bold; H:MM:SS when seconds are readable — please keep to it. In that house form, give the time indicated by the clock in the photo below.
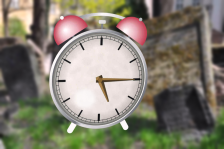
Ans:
**5:15**
